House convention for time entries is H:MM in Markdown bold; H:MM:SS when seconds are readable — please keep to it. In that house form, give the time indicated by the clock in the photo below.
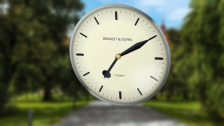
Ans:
**7:10**
